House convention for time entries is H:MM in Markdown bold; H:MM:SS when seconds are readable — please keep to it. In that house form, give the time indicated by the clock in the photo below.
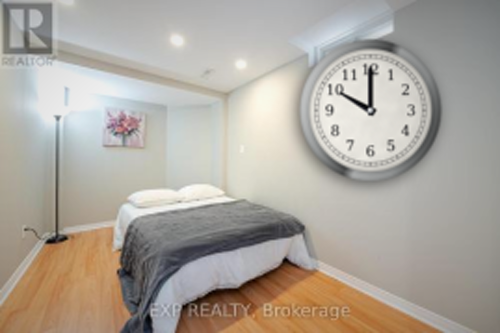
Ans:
**10:00**
